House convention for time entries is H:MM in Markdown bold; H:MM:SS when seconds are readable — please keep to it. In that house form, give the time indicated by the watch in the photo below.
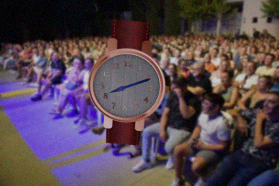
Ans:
**8:11**
